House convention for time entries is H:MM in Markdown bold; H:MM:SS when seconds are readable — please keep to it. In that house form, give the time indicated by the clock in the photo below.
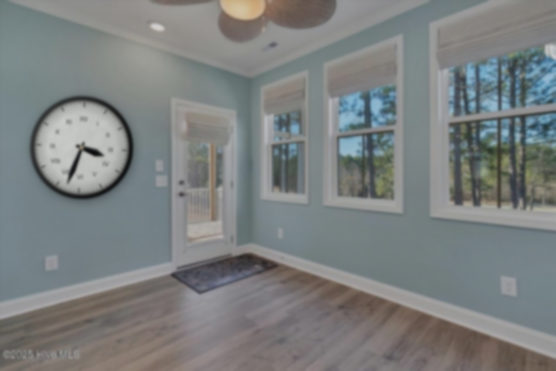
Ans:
**3:33**
